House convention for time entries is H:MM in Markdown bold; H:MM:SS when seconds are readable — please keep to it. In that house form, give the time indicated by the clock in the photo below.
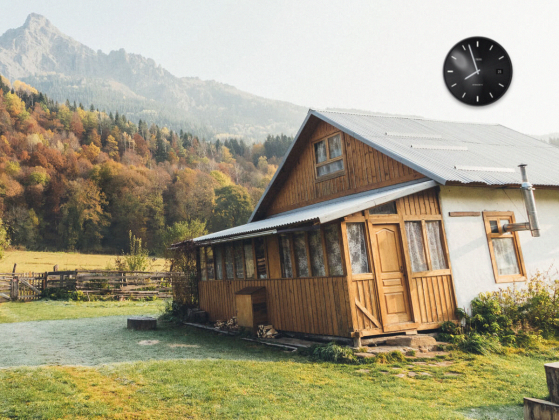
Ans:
**7:57**
